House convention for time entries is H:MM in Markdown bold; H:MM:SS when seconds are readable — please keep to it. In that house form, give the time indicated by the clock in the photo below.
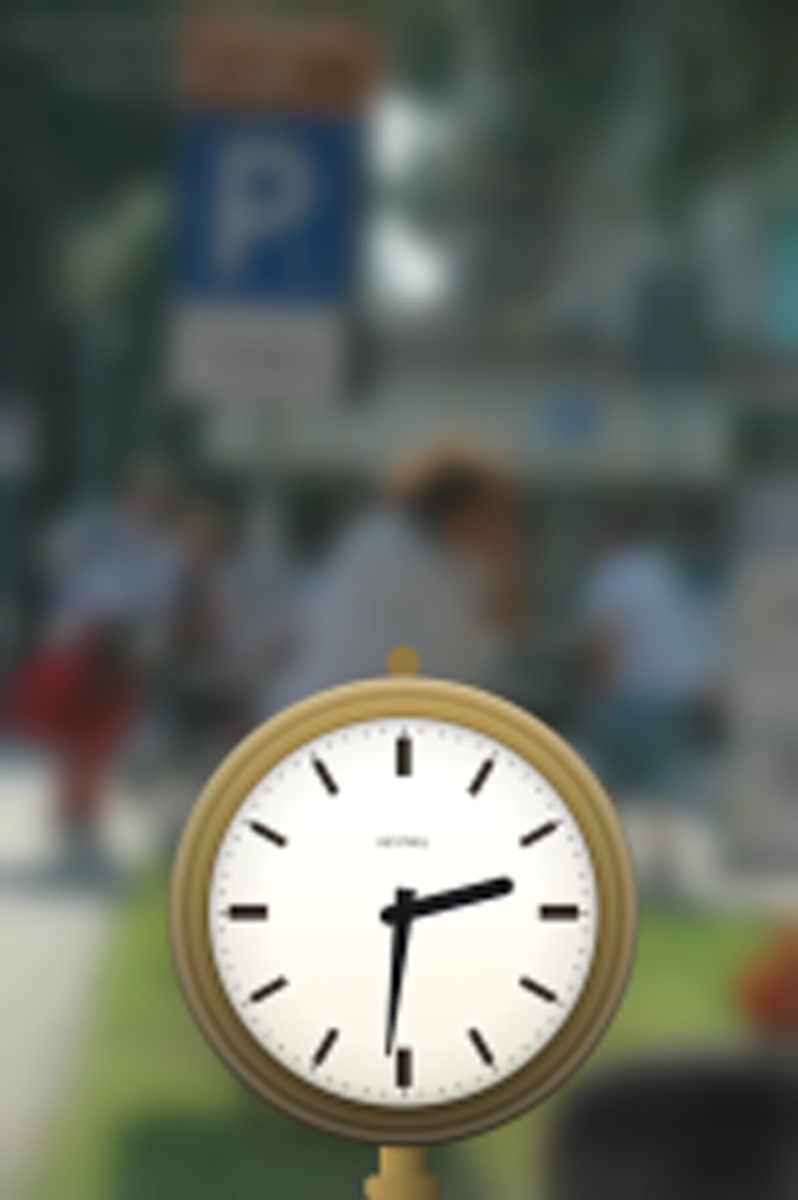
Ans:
**2:31**
